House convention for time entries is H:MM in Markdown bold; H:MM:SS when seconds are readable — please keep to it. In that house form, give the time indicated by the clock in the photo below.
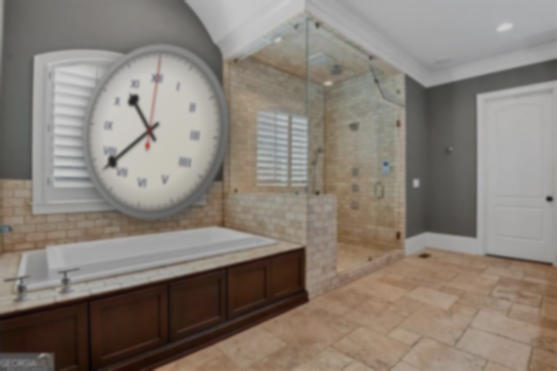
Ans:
**10:38:00**
